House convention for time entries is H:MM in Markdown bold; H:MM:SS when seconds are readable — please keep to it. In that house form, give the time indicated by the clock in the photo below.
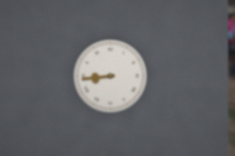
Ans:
**8:44**
